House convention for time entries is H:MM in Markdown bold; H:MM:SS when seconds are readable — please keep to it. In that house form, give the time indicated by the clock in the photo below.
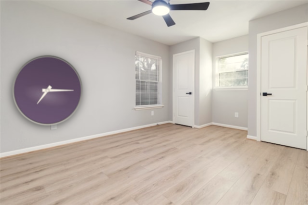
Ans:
**7:15**
